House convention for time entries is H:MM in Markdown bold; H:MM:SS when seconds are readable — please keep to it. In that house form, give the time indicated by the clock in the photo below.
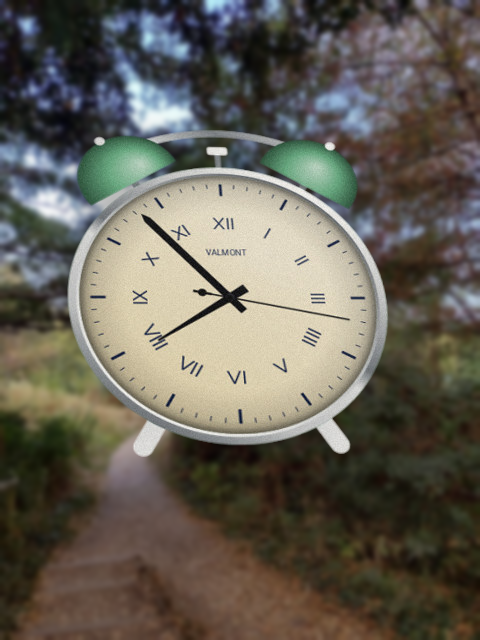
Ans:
**7:53:17**
